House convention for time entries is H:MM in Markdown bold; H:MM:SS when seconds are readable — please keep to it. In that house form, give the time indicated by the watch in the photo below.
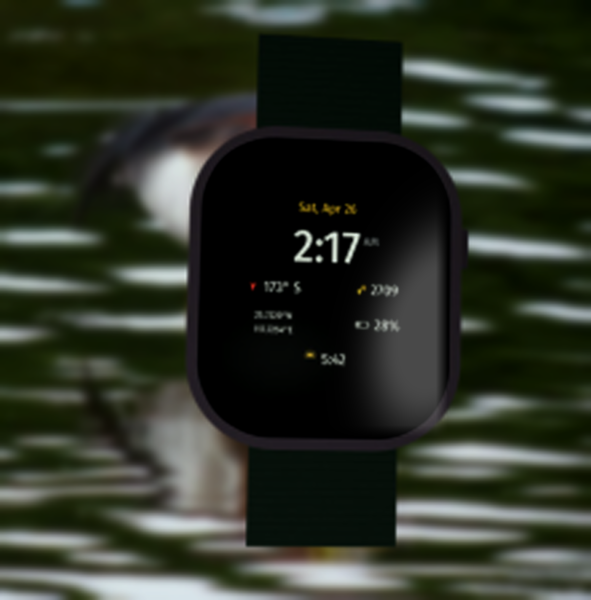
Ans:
**2:17**
